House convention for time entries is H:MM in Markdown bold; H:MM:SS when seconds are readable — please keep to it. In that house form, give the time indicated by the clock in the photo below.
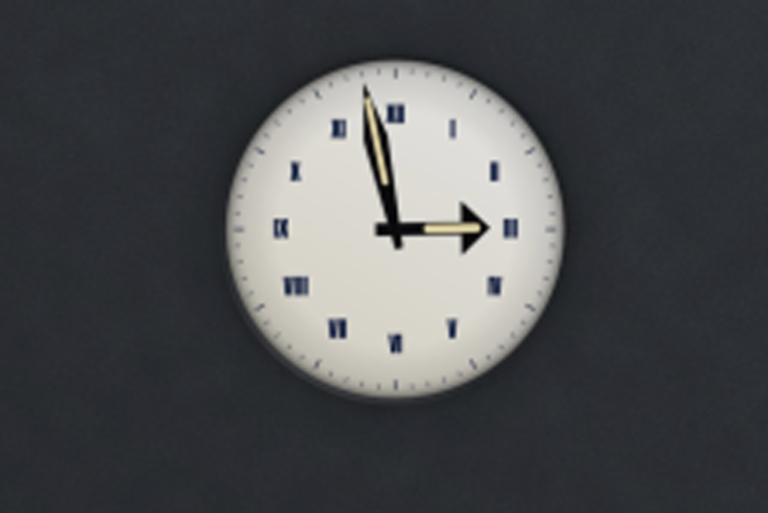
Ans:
**2:58**
